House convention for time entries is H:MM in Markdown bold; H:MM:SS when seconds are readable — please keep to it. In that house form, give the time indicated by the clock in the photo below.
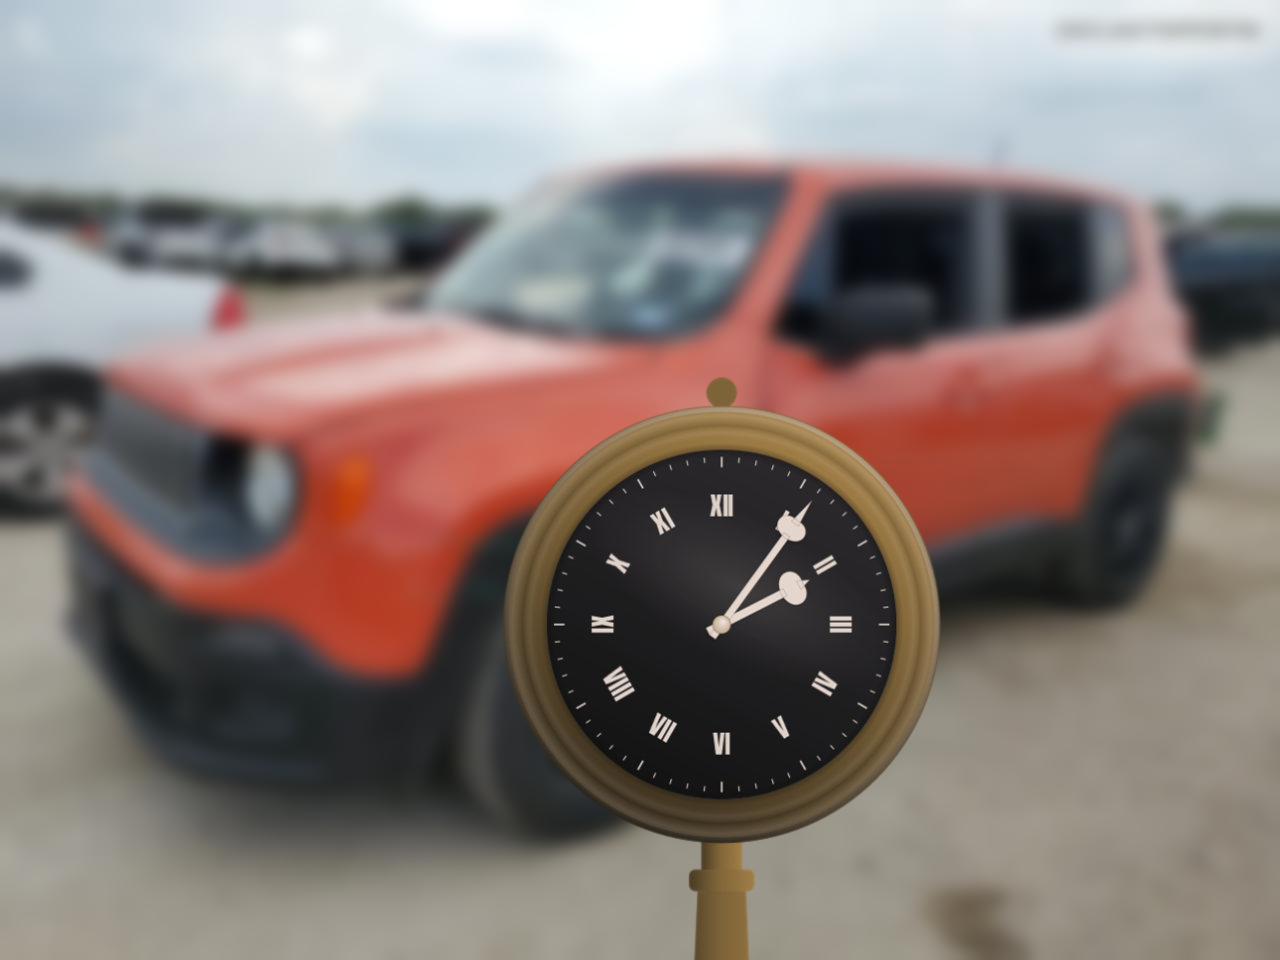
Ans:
**2:06**
